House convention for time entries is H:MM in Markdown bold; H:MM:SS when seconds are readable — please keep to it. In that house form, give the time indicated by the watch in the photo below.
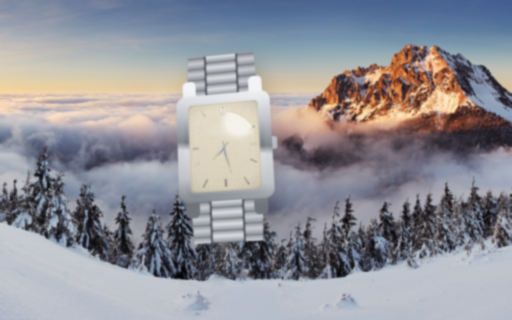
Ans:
**7:28**
